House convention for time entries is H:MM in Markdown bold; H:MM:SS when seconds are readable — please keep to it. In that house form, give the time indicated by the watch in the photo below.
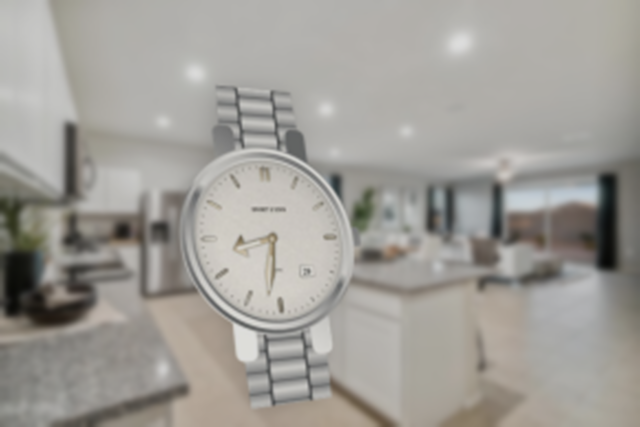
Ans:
**8:32**
